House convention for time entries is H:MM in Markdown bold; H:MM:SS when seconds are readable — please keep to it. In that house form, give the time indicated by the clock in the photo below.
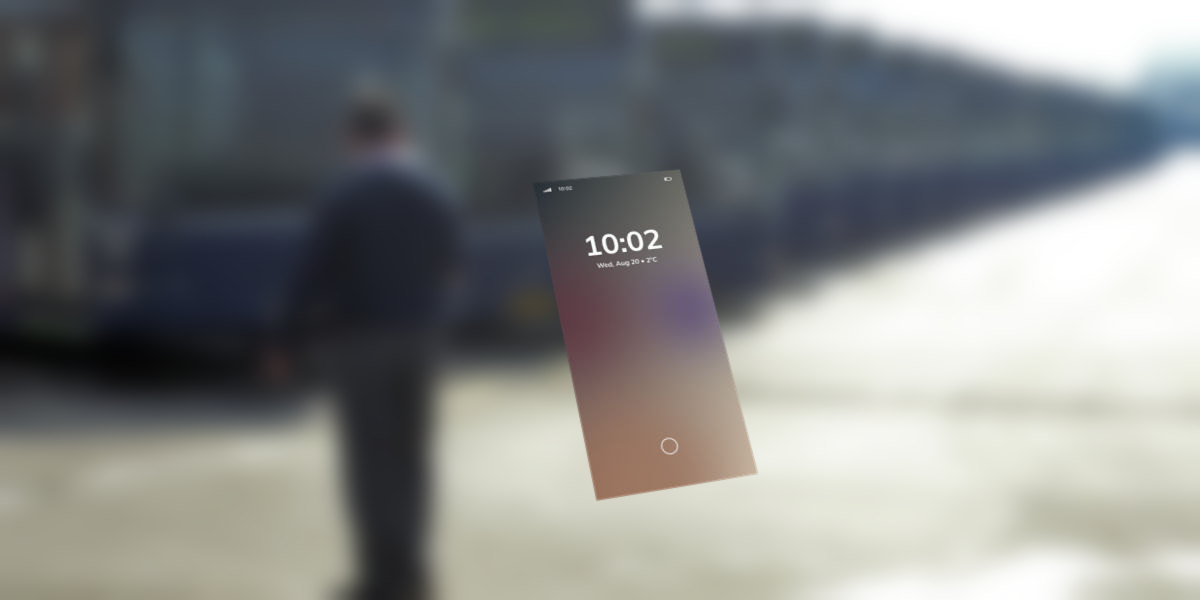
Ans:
**10:02**
